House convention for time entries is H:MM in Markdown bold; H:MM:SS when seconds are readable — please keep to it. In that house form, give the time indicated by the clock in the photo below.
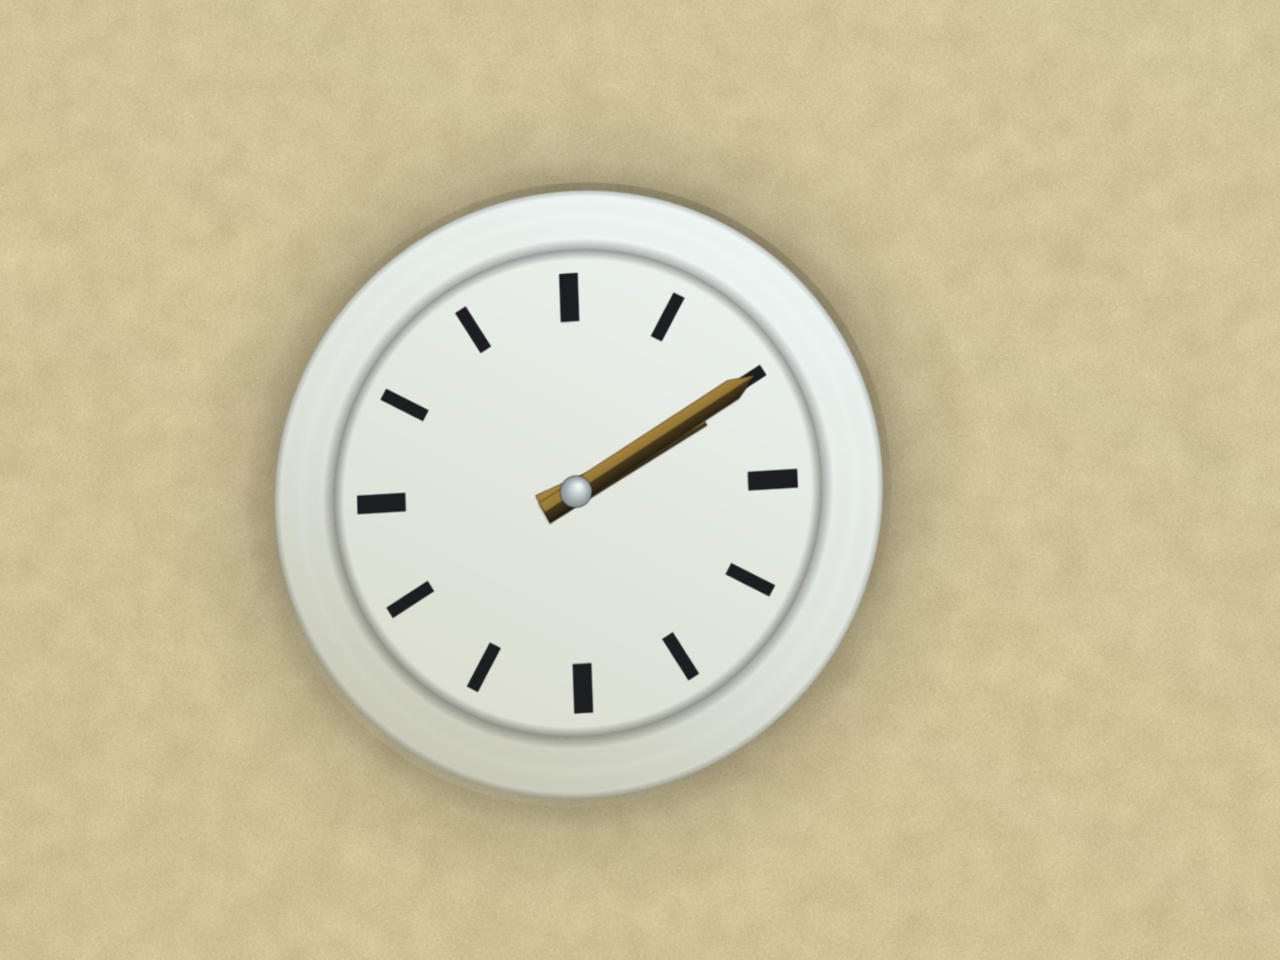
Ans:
**2:10**
